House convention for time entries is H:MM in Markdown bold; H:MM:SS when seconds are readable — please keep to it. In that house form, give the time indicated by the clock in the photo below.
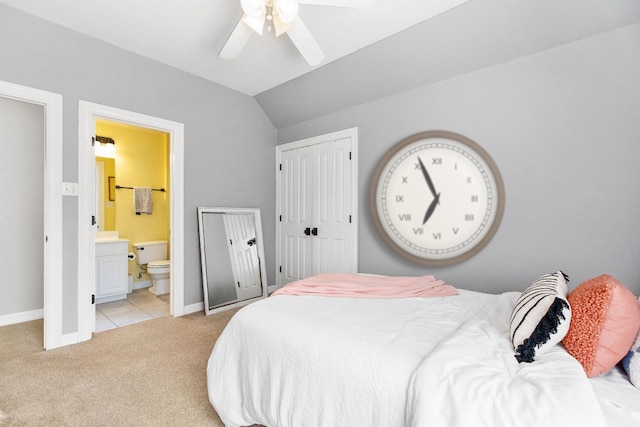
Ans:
**6:56**
